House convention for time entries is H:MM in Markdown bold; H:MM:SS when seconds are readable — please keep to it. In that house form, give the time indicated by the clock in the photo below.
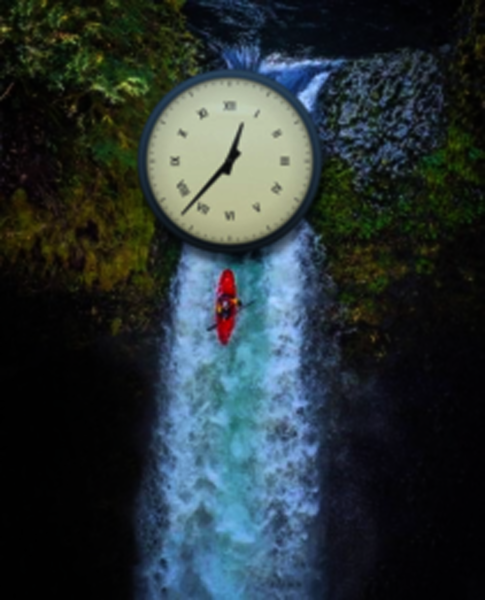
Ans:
**12:37**
